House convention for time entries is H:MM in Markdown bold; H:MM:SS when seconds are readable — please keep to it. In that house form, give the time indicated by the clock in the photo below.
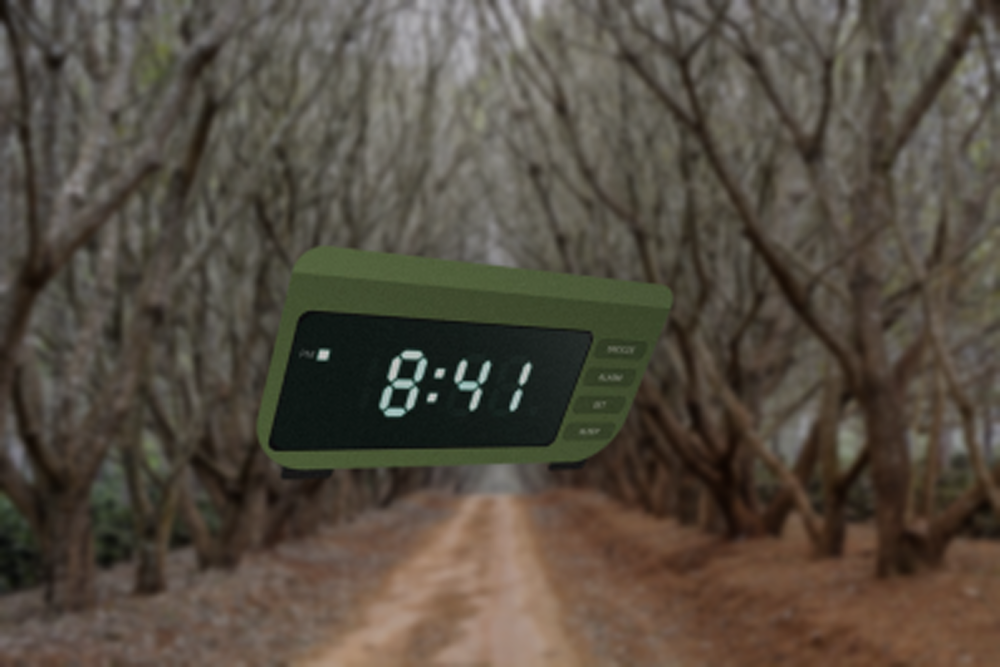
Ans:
**8:41**
